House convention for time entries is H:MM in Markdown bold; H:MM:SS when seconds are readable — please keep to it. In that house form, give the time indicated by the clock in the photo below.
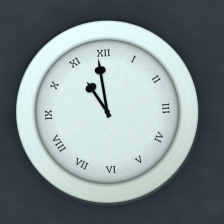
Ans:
**10:59**
